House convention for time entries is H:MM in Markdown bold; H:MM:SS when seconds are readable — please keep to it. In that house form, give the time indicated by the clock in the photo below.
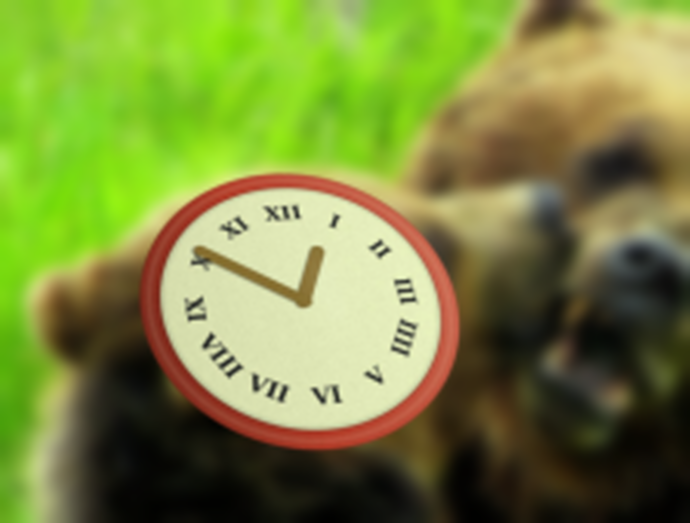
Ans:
**12:51**
